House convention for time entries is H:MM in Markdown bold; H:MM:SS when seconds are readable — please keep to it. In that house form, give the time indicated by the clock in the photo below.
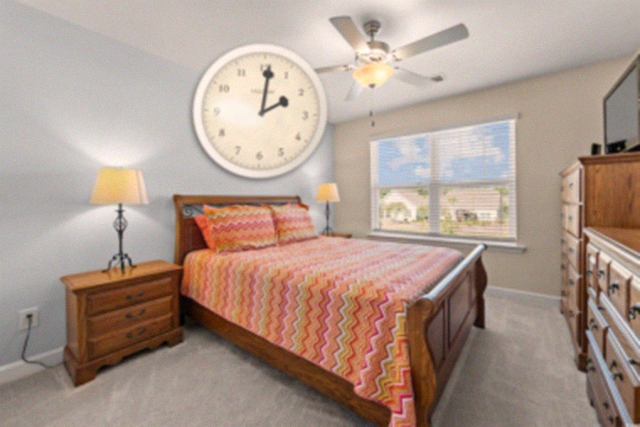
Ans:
**2:01**
